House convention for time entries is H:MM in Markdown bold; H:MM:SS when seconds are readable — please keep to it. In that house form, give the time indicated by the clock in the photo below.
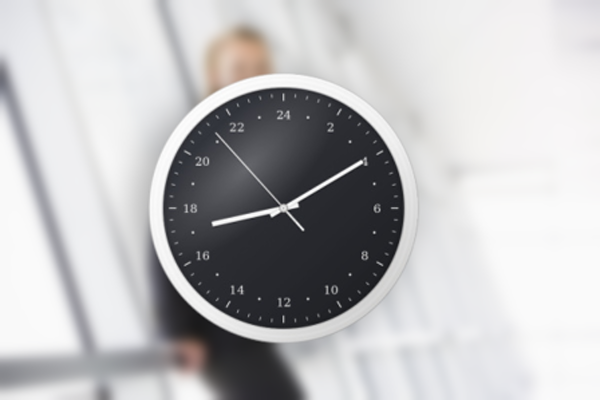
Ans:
**17:09:53**
